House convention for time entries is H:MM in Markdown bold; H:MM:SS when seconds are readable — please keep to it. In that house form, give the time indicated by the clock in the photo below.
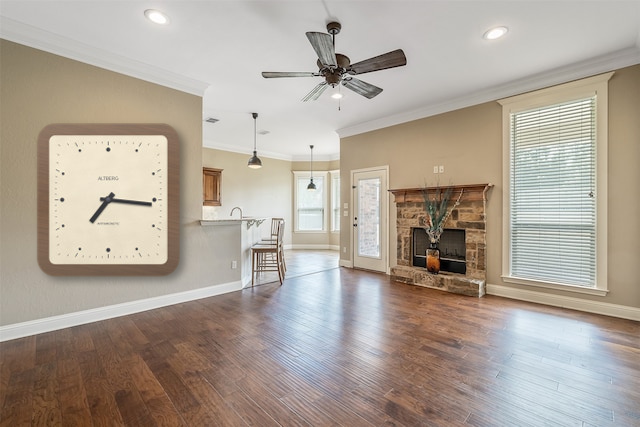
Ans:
**7:16**
